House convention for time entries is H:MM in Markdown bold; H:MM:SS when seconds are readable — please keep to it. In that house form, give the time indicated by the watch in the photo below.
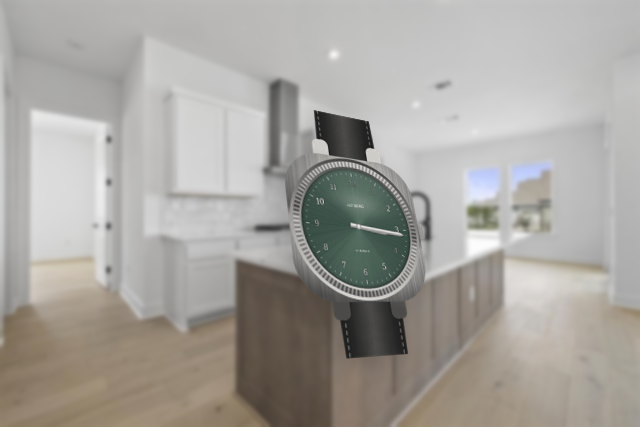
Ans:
**3:16**
